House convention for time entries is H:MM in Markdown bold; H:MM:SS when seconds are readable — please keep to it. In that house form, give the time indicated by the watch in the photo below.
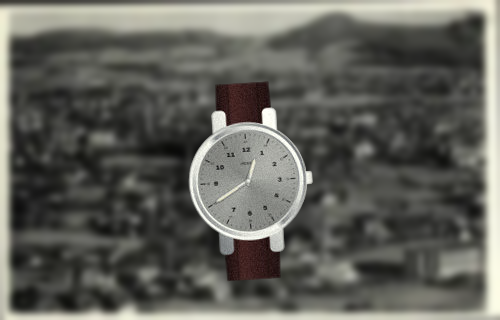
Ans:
**12:40**
